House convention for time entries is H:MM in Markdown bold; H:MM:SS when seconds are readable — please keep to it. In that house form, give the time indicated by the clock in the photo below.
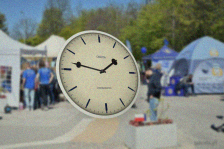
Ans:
**1:47**
